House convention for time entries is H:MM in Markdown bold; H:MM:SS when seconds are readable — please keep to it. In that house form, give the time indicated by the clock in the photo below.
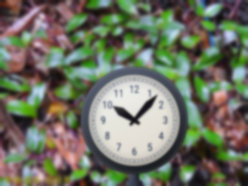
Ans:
**10:07**
